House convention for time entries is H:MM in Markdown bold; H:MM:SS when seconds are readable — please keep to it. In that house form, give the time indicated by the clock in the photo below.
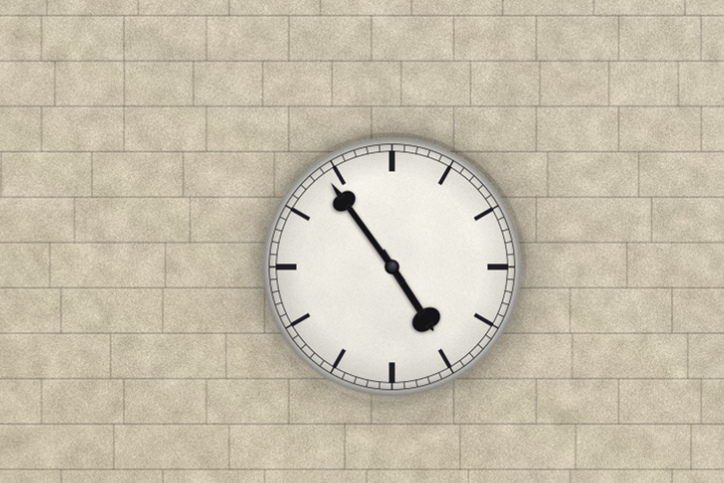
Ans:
**4:54**
